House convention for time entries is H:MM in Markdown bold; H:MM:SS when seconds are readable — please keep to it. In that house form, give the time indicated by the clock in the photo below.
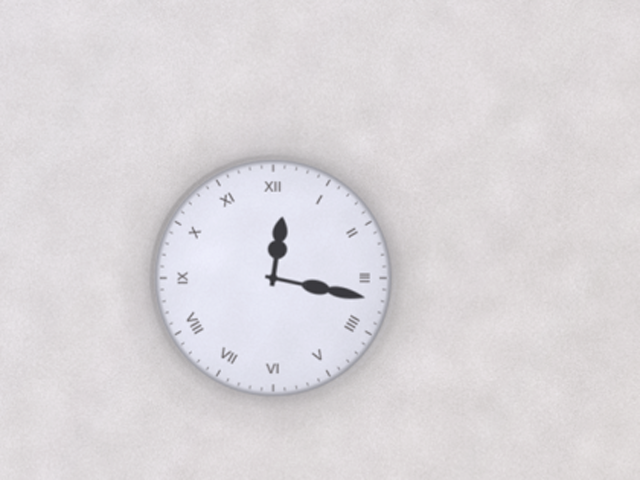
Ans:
**12:17**
